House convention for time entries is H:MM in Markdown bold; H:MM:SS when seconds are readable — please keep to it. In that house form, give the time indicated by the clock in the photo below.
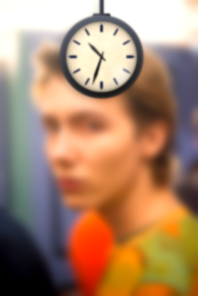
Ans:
**10:33**
